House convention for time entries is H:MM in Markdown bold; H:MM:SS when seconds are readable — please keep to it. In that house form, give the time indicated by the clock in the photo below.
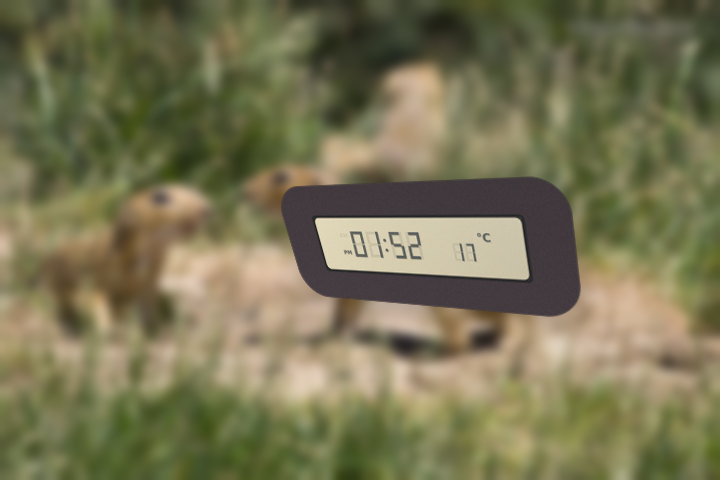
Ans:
**1:52**
